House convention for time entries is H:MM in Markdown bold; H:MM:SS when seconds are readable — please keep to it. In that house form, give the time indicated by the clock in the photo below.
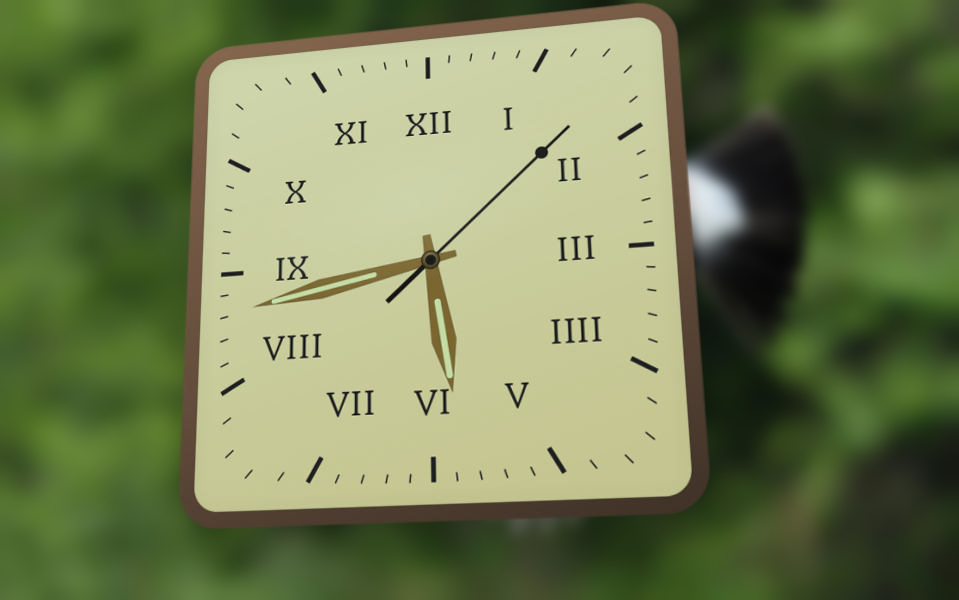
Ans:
**5:43:08**
